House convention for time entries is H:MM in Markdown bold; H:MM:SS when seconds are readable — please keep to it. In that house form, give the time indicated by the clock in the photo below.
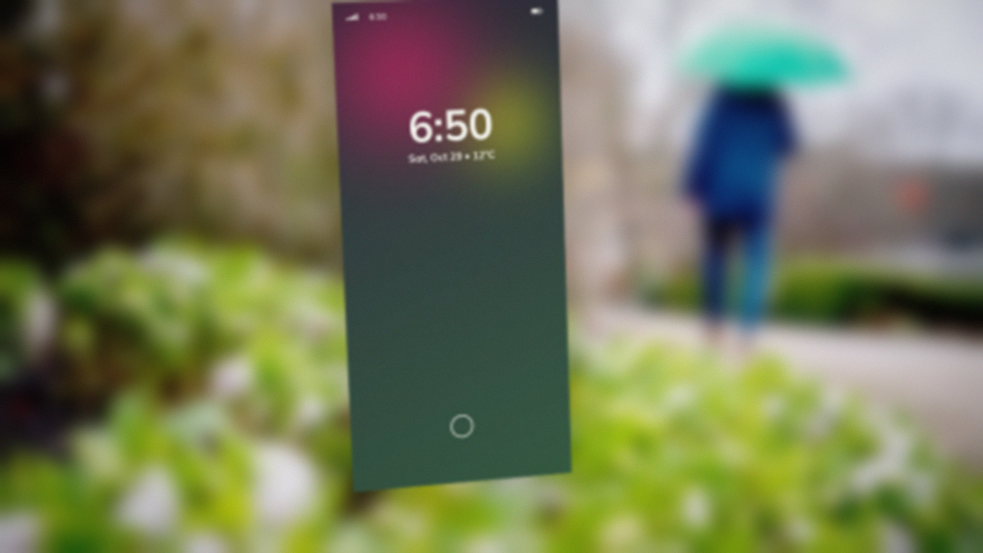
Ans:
**6:50**
